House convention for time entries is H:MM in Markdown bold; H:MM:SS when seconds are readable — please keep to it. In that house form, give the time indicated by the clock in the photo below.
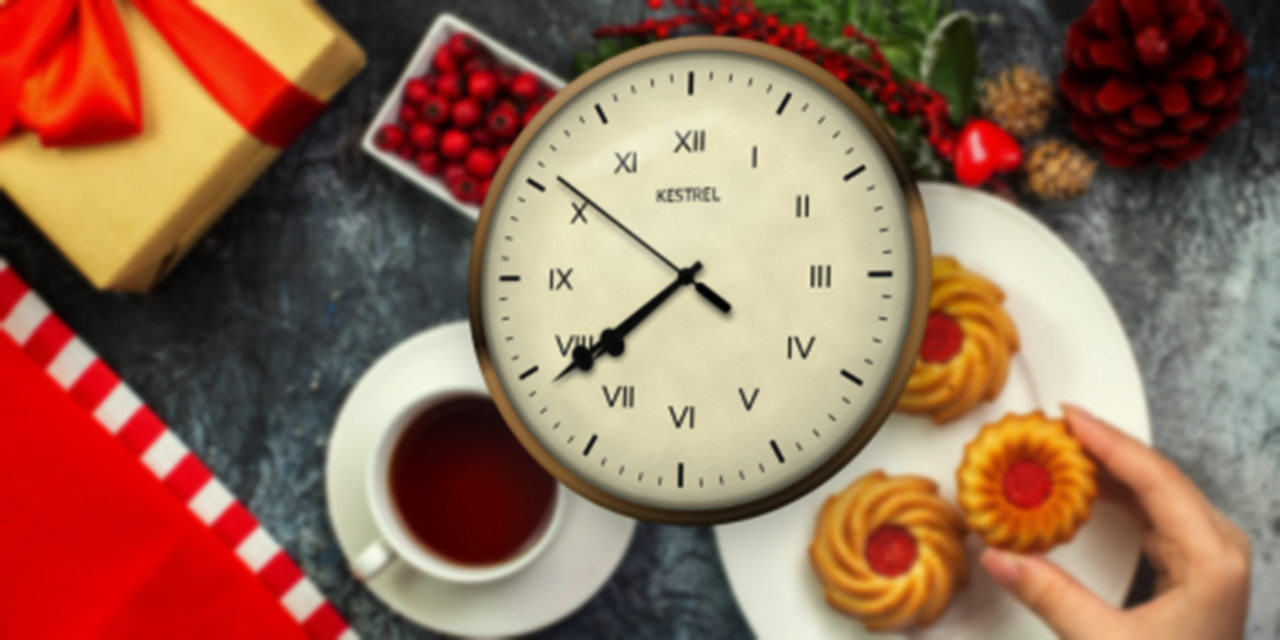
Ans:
**7:38:51**
